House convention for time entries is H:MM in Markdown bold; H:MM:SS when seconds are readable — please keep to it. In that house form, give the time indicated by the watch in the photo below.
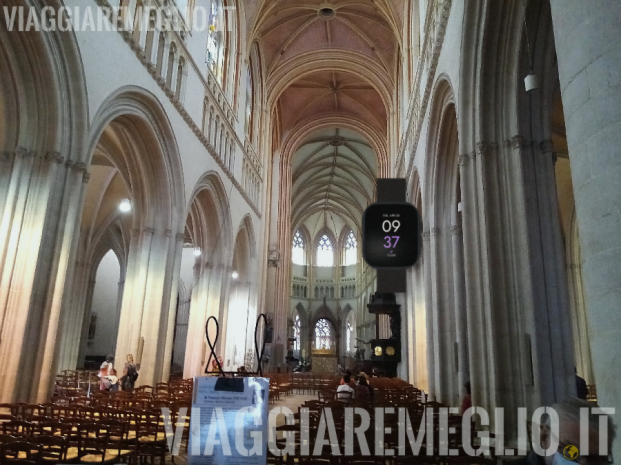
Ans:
**9:37**
